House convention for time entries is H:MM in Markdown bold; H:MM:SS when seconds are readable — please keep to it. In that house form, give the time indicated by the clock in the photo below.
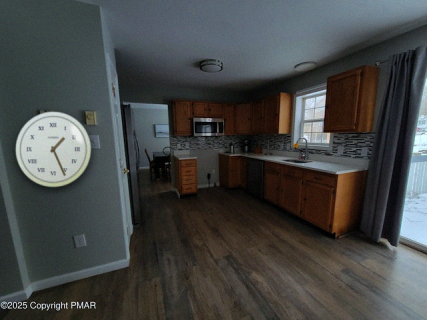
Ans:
**1:26**
